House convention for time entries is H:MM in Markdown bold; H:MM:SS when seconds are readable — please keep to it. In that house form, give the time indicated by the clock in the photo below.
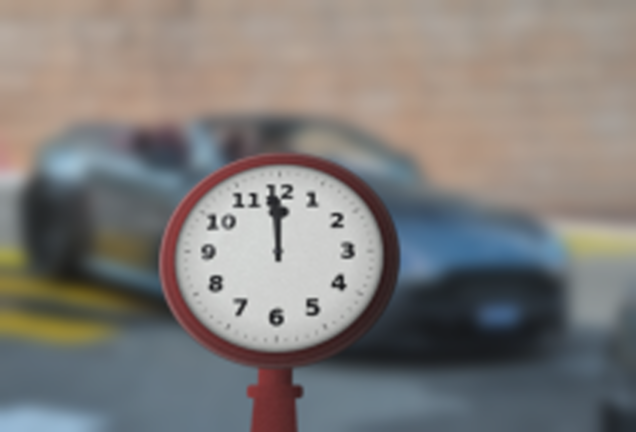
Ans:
**11:59**
